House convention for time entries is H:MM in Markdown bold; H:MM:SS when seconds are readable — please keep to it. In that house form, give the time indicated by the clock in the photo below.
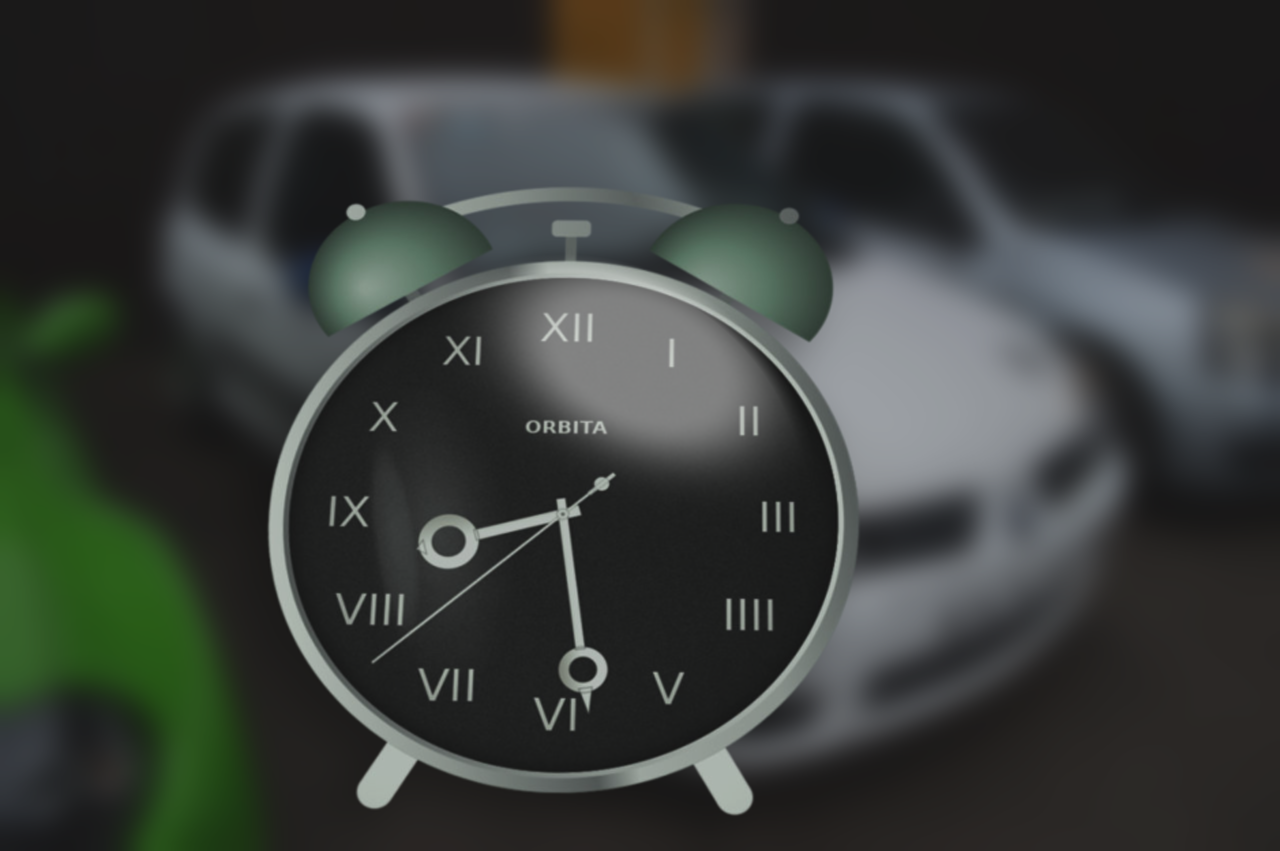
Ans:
**8:28:38**
